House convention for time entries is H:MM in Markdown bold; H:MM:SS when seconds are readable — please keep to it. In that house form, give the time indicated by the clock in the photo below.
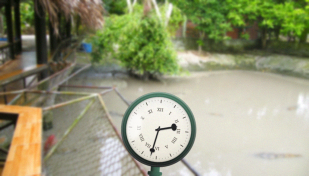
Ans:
**2:32**
